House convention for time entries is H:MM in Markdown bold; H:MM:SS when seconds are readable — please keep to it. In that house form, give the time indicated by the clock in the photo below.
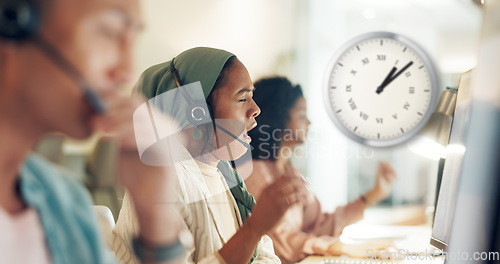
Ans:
**1:08**
